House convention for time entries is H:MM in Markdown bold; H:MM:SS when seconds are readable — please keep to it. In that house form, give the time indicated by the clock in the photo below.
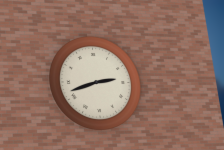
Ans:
**2:42**
